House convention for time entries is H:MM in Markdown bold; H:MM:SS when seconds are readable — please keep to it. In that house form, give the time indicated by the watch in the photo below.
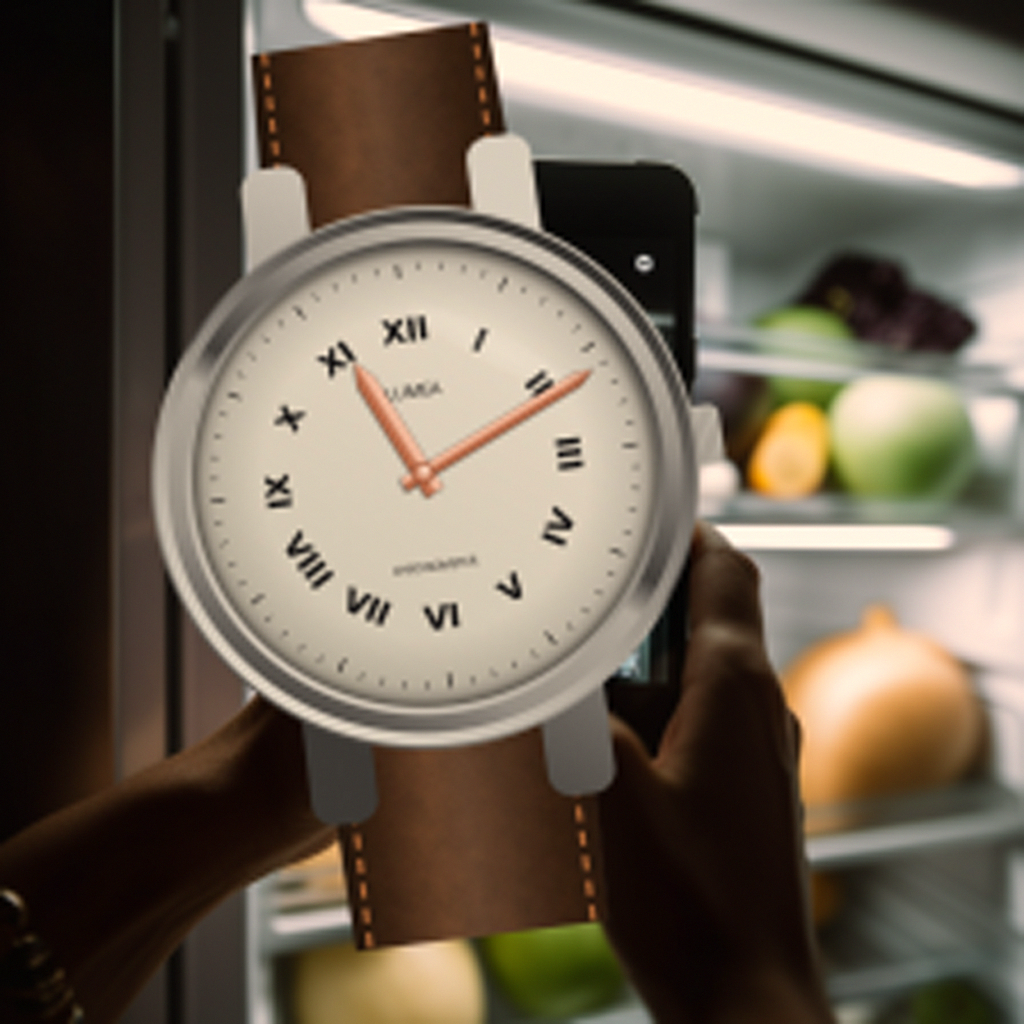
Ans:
**11:11**
